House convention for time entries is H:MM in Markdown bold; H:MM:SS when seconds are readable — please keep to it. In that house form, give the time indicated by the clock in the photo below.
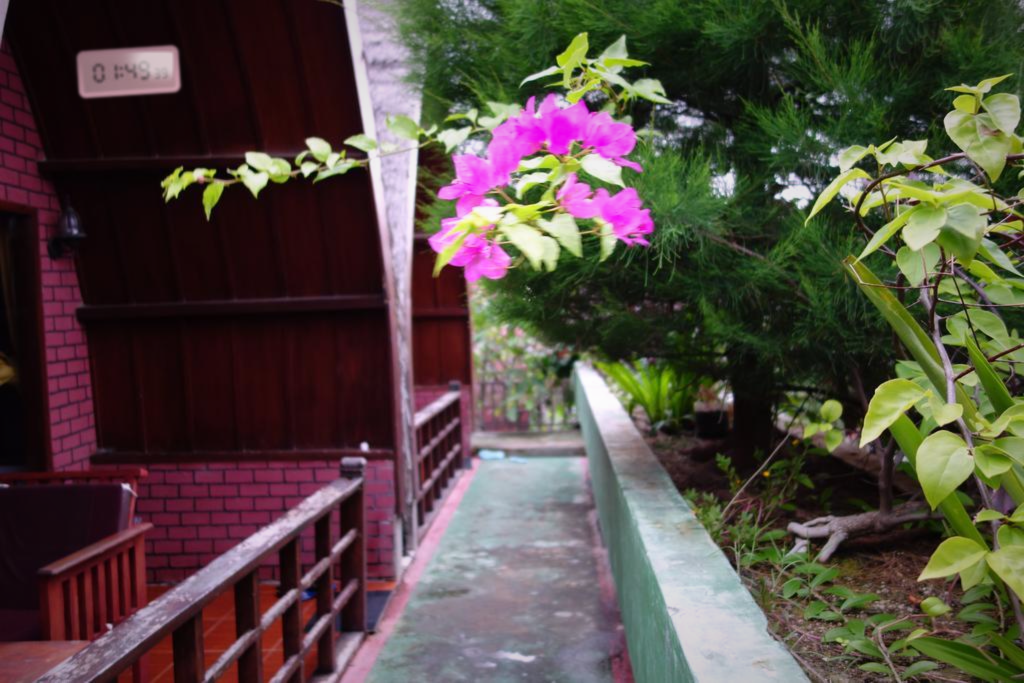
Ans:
**1:49**
